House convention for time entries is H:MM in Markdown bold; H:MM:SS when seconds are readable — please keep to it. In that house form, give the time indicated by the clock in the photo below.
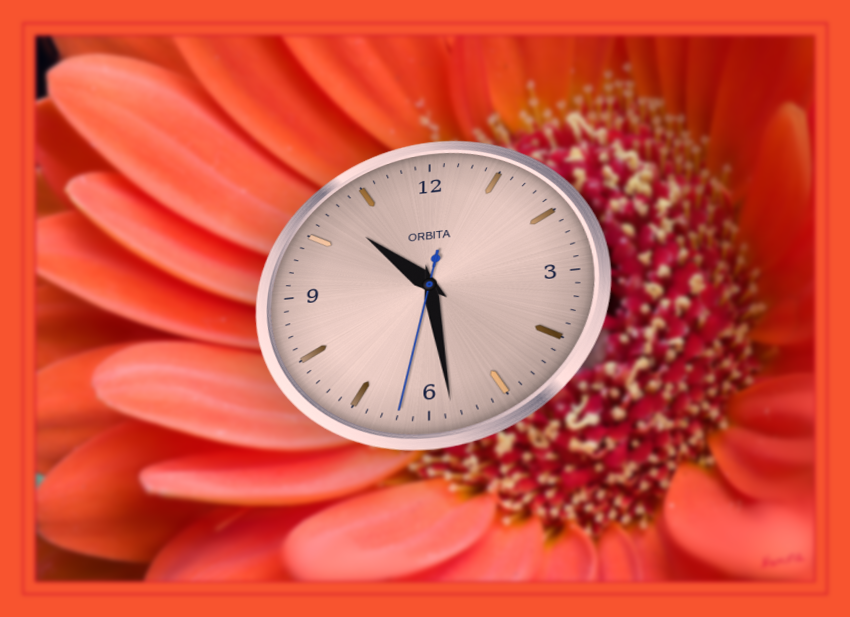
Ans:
**10:28:32**
